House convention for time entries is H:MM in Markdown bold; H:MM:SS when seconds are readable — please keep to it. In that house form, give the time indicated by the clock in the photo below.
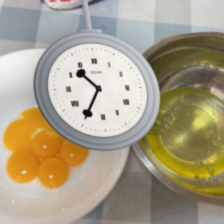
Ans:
**10:35**
